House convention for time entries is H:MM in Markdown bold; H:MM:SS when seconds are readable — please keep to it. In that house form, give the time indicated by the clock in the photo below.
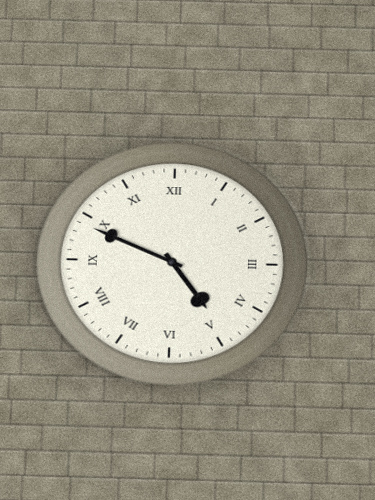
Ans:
**4:49**
